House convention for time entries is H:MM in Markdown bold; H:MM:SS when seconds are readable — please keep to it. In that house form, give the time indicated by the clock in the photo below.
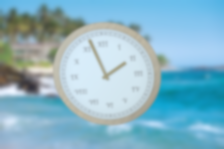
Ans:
**1:57**
